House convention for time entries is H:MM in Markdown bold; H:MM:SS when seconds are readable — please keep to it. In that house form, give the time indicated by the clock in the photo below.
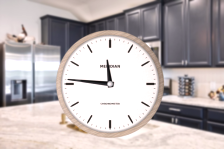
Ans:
**11:46**
